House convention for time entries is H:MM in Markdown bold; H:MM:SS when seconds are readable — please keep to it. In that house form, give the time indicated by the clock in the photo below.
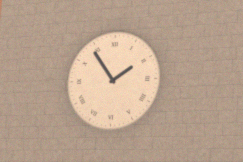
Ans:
**1:54**
